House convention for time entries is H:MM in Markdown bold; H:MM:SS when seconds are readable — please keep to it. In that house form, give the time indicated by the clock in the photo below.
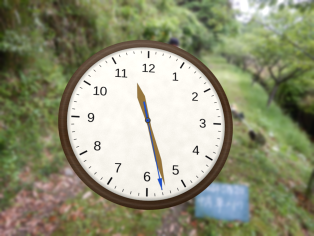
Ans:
**11:27:28**
